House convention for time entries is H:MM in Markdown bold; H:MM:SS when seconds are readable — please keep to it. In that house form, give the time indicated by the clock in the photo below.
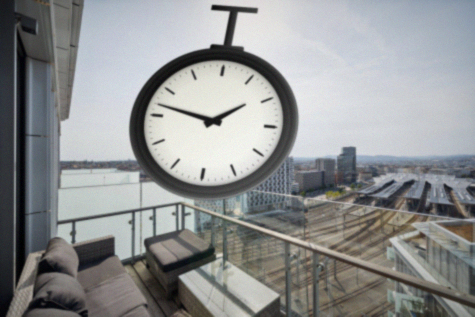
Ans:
**1:47**
